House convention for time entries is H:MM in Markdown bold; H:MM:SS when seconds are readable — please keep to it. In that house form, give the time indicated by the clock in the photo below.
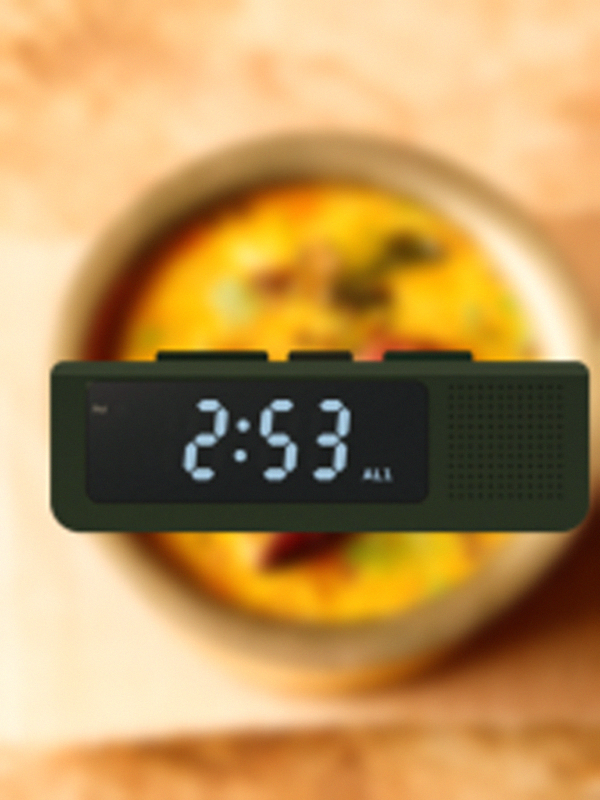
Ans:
**2:53**
